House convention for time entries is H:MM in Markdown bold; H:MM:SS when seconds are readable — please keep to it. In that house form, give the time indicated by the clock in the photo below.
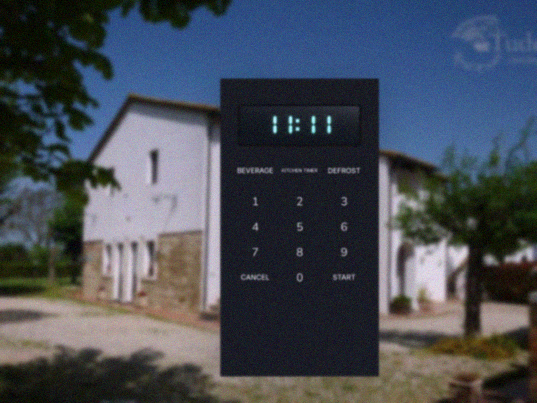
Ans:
**11:11**
